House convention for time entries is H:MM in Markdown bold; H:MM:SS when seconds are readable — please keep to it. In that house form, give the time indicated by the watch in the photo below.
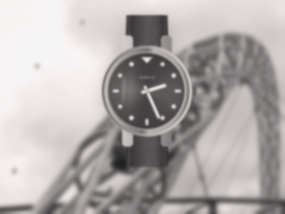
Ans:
**2:26**
